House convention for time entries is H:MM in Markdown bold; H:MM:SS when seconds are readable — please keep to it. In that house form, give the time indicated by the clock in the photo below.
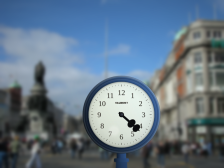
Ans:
**4:22**
